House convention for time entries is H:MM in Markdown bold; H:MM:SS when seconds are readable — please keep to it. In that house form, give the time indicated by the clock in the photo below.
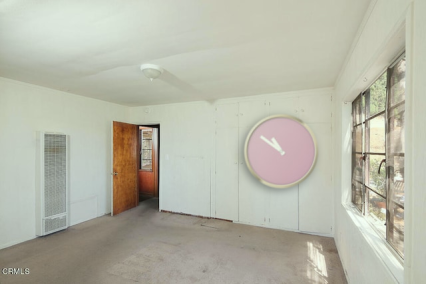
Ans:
**10:51**
